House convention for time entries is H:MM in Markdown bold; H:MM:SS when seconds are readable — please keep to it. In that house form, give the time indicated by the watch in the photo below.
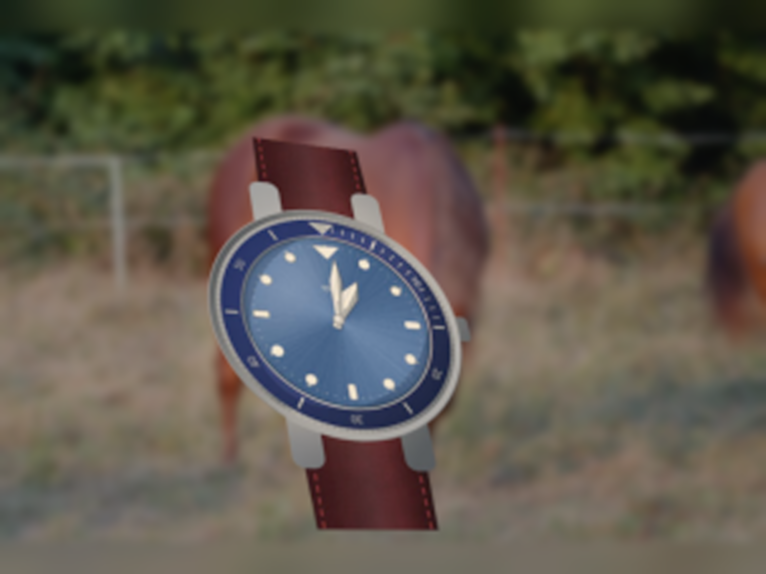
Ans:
**1:01**
